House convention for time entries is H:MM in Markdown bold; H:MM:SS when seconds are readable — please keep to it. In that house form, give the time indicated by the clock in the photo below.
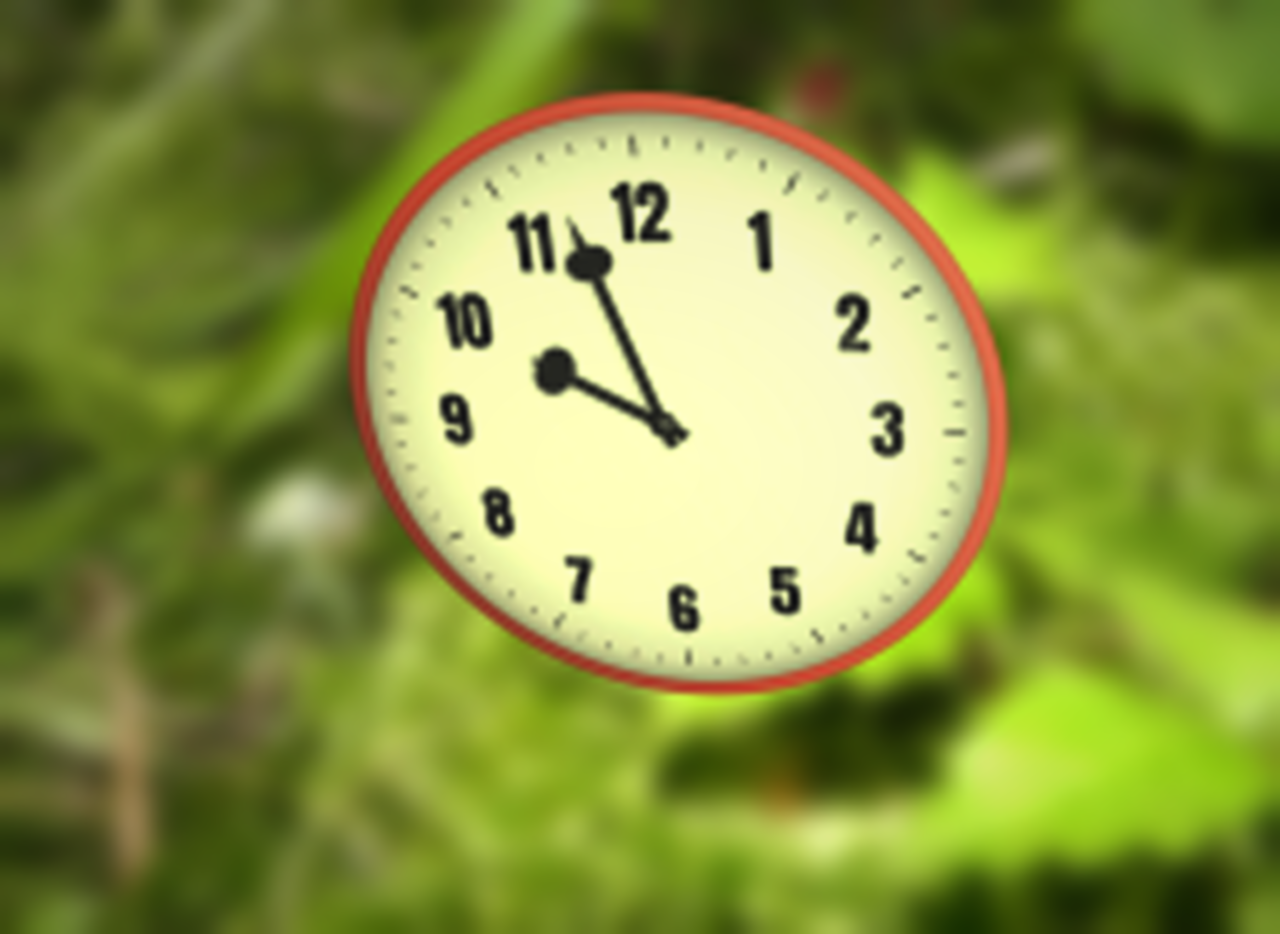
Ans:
**9:57**
